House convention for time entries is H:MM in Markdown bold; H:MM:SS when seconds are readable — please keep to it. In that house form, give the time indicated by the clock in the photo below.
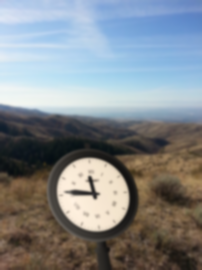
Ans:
**11:46**
